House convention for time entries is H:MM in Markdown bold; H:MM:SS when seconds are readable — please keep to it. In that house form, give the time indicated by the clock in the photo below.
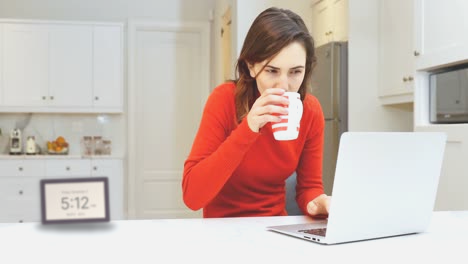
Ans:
**5:12**
